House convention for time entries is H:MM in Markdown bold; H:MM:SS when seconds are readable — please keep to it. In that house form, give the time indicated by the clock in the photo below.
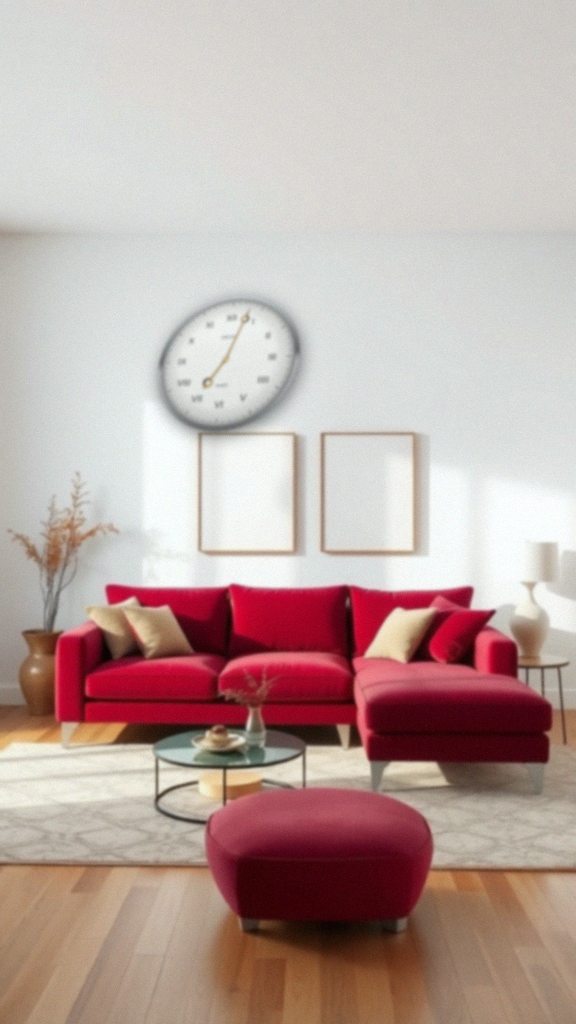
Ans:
**7:03**
